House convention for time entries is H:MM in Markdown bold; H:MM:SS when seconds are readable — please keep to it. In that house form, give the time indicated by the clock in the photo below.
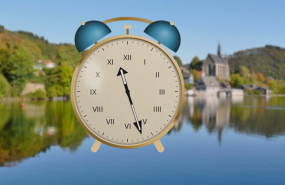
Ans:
**11:27**
